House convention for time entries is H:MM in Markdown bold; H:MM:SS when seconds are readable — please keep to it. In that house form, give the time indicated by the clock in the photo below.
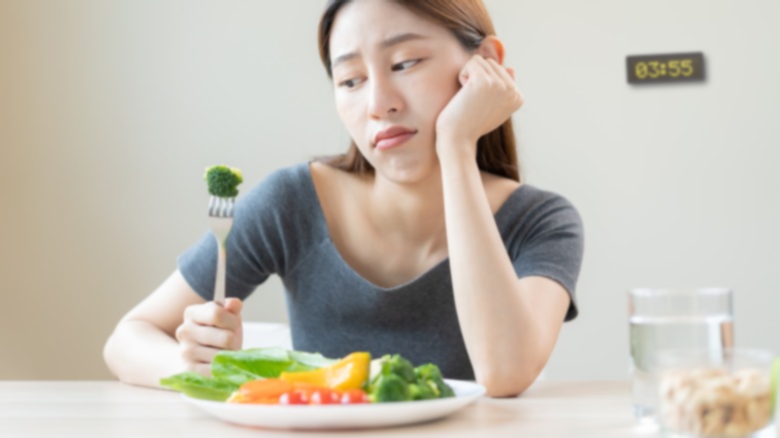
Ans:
**3:55**
